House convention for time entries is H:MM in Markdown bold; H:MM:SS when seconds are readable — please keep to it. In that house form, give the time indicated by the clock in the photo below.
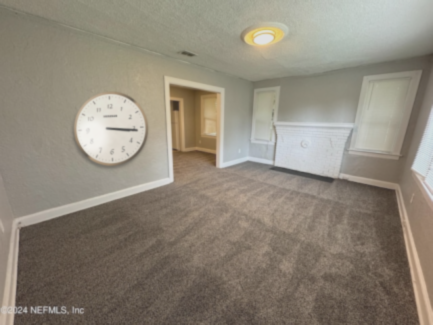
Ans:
**3:16**
